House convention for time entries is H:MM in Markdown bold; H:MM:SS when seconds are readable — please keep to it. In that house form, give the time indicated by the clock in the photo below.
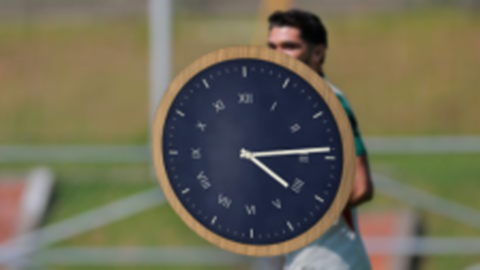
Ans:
**4:14**
